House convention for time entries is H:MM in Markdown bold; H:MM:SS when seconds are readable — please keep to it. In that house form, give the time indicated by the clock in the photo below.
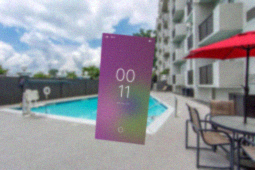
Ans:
**0:11**
